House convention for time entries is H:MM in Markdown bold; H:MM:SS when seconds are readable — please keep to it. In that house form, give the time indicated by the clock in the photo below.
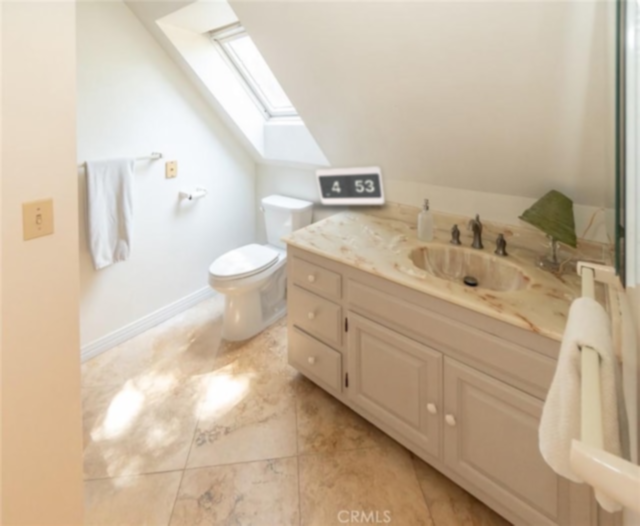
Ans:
**4:53**
